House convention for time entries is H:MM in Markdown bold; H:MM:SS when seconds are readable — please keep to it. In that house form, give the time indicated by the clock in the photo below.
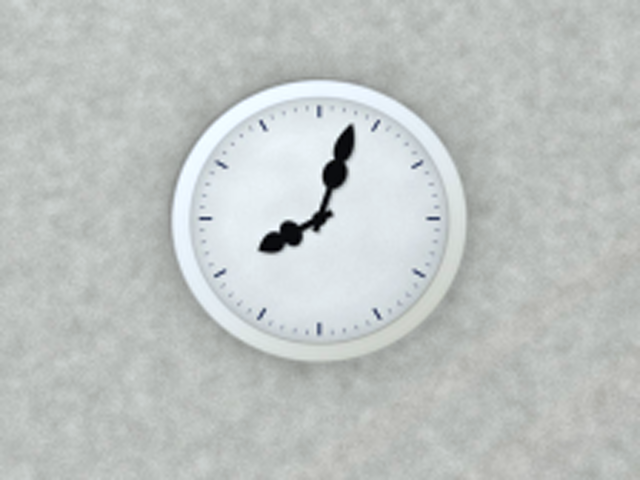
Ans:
**8:03**
